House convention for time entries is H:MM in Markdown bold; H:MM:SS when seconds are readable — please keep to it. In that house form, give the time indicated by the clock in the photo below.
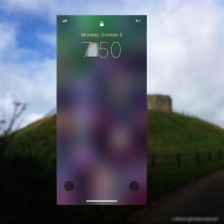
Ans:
**7:50**
